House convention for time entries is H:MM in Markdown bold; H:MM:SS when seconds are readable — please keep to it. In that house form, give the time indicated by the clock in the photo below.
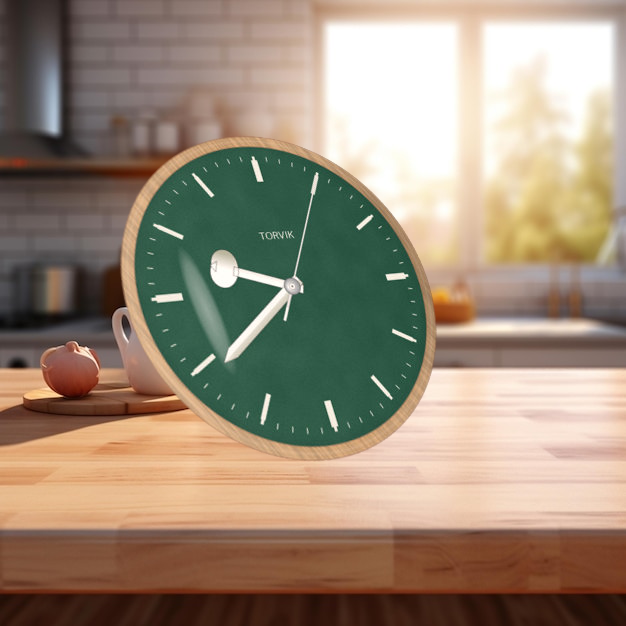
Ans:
**9:39:05**
